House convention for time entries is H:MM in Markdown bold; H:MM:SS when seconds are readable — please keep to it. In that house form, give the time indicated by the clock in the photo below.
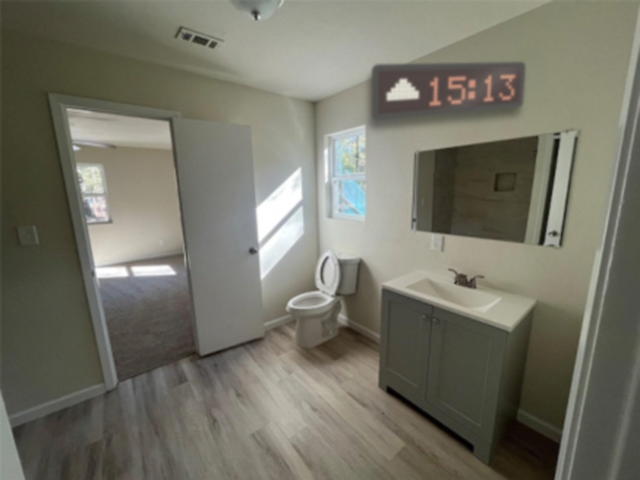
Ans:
**15:13**
